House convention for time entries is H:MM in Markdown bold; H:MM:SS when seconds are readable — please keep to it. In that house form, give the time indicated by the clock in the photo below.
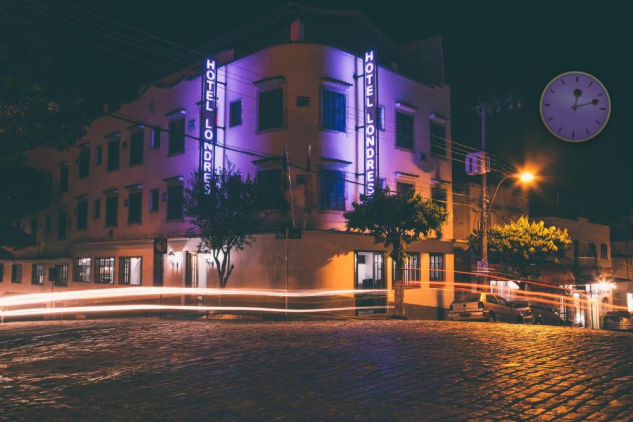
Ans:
**12:12**
